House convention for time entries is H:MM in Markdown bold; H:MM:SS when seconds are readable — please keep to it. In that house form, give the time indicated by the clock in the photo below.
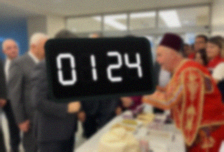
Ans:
**1:24**
